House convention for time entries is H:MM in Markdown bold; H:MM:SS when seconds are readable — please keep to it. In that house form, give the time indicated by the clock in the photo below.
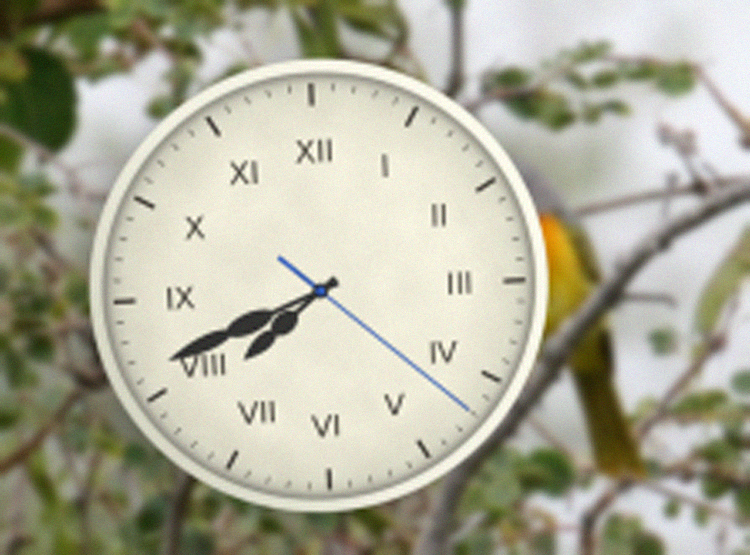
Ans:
**7:41:22**
